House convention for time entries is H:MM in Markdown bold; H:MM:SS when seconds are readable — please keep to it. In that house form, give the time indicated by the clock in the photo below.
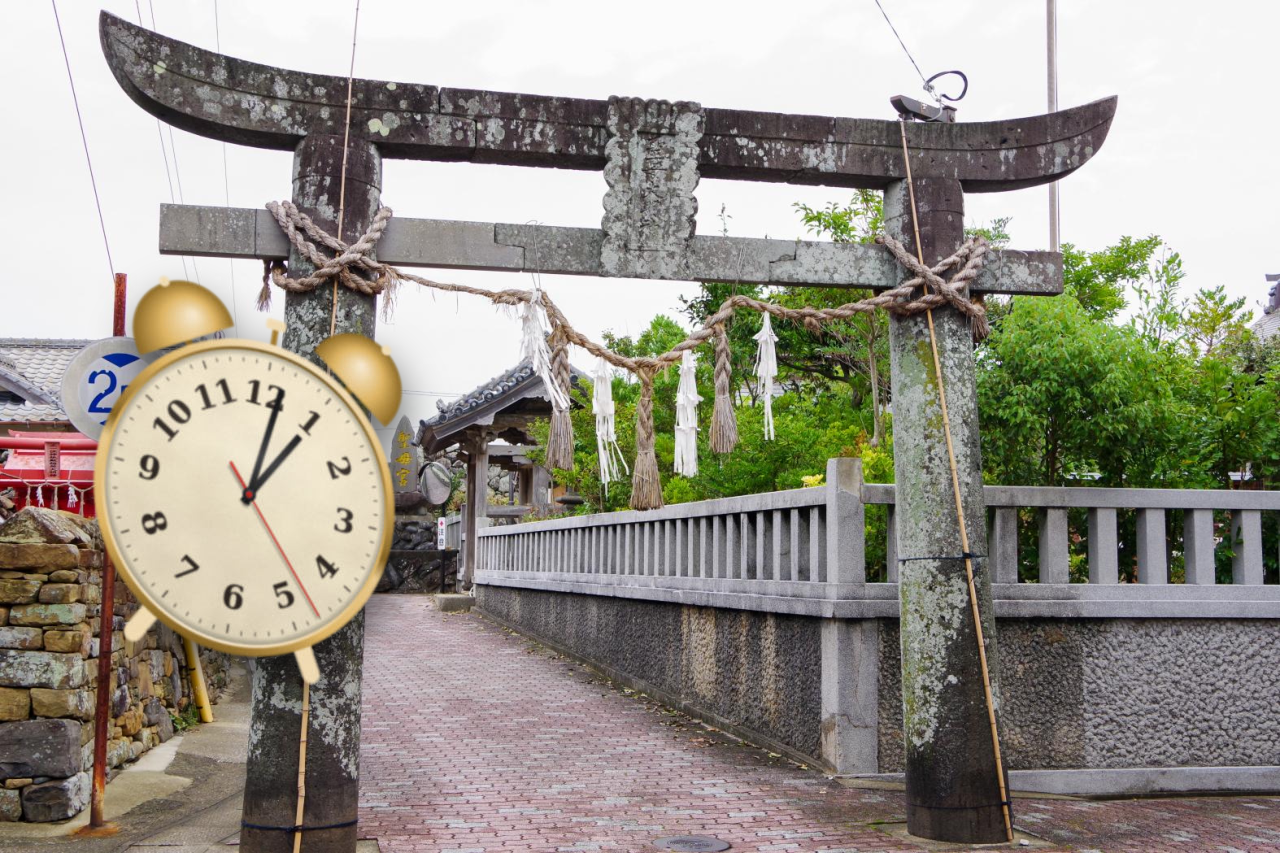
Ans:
**1:01:23**
